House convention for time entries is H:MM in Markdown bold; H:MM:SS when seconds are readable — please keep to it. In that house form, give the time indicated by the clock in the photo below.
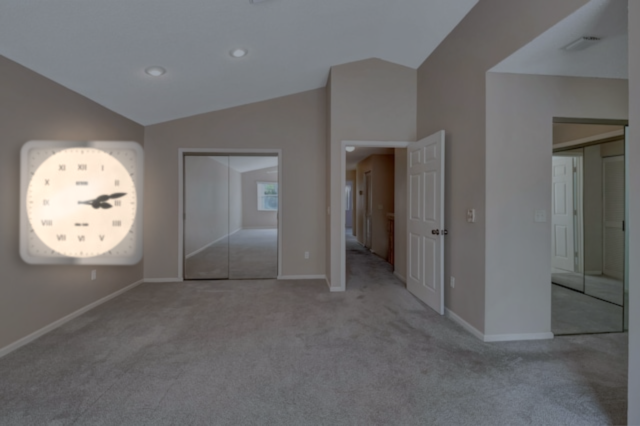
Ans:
**3:13**
